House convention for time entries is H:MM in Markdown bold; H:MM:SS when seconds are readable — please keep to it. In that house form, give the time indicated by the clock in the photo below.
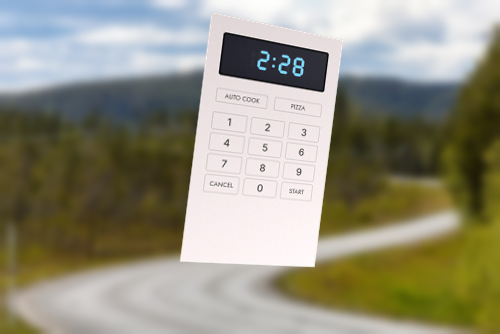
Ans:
**2:28**
